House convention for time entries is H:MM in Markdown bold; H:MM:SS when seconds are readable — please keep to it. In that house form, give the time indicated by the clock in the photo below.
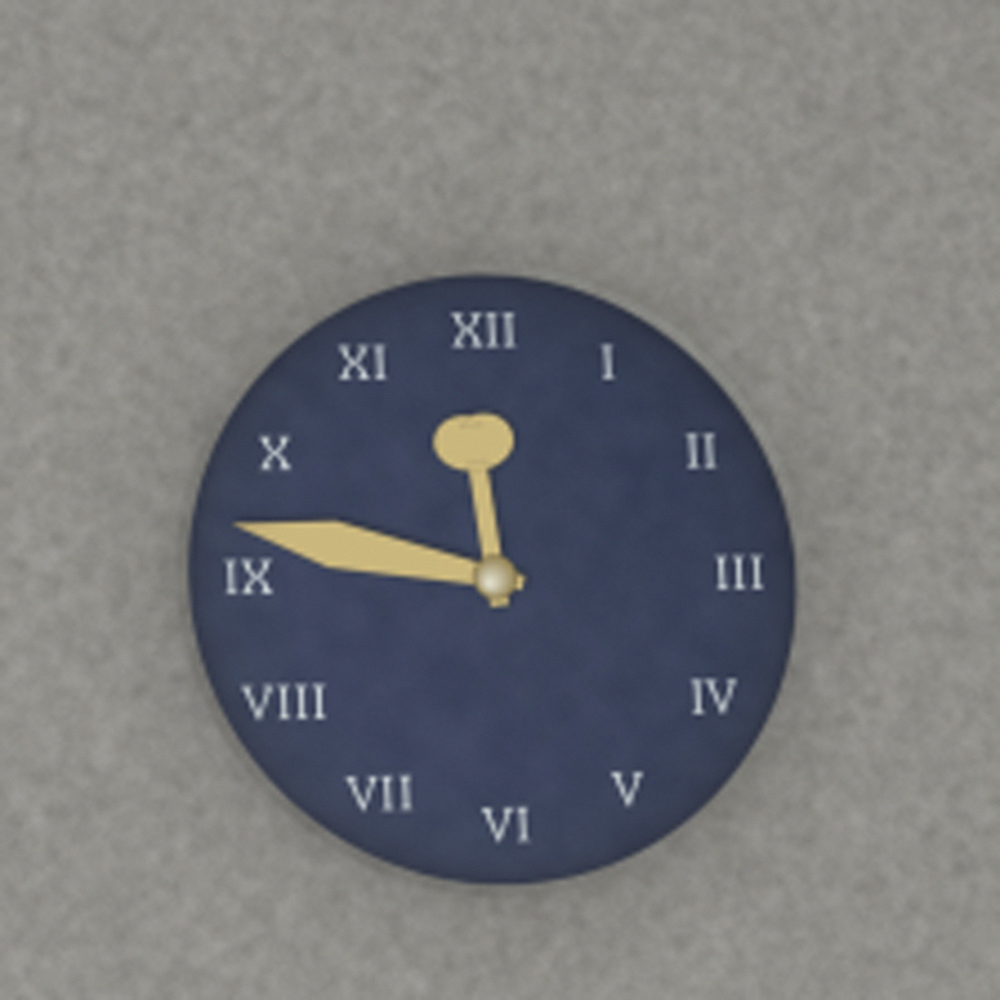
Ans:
**11:47**
